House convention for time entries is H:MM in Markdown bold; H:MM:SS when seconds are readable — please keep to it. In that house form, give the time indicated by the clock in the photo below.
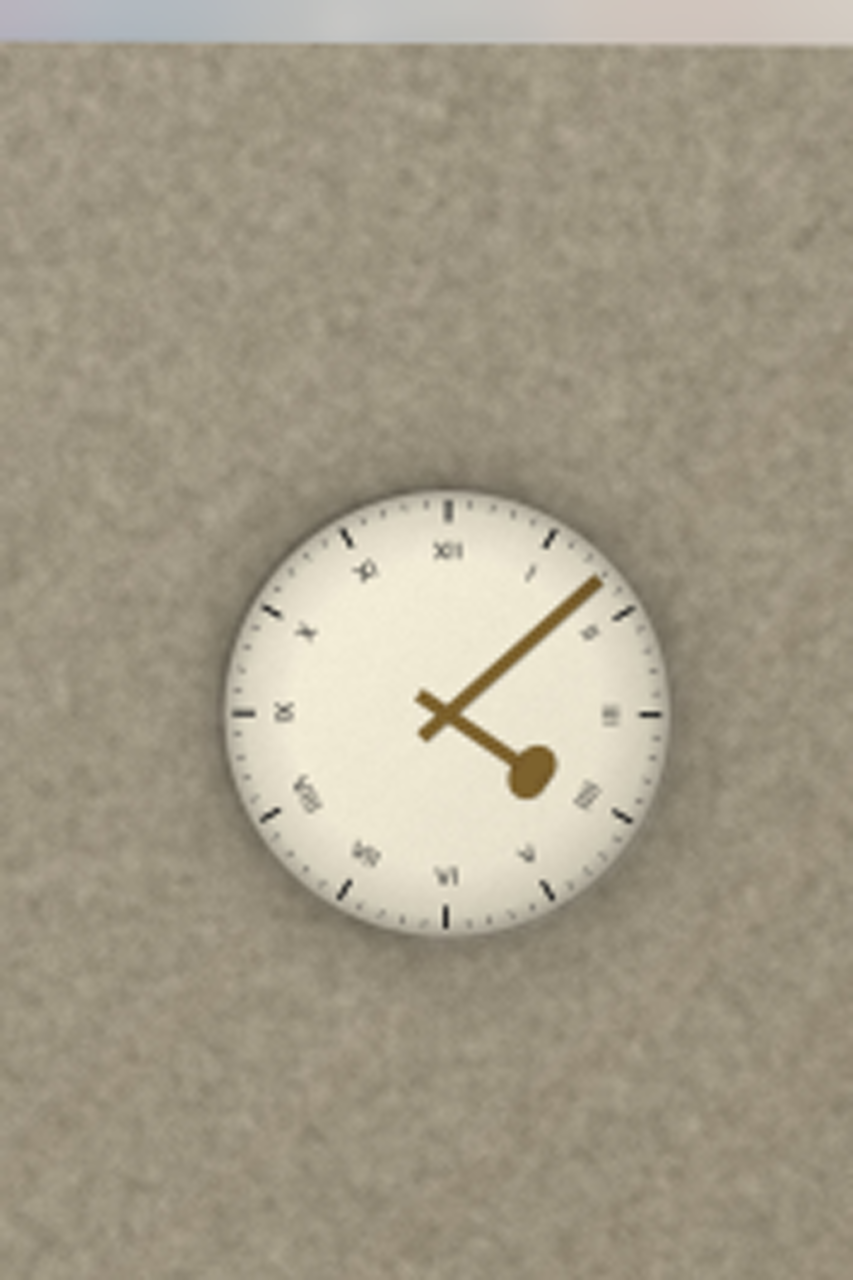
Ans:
**4:08**
